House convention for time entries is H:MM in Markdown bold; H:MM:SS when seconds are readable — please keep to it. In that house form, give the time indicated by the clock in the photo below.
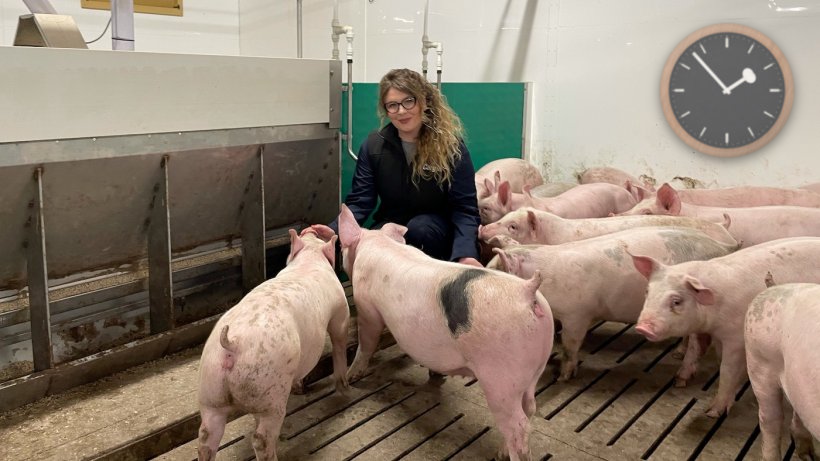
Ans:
**1:53**
